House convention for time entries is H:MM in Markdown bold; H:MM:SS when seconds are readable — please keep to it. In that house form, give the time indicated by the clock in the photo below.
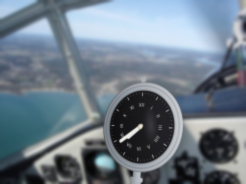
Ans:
**7:39**
